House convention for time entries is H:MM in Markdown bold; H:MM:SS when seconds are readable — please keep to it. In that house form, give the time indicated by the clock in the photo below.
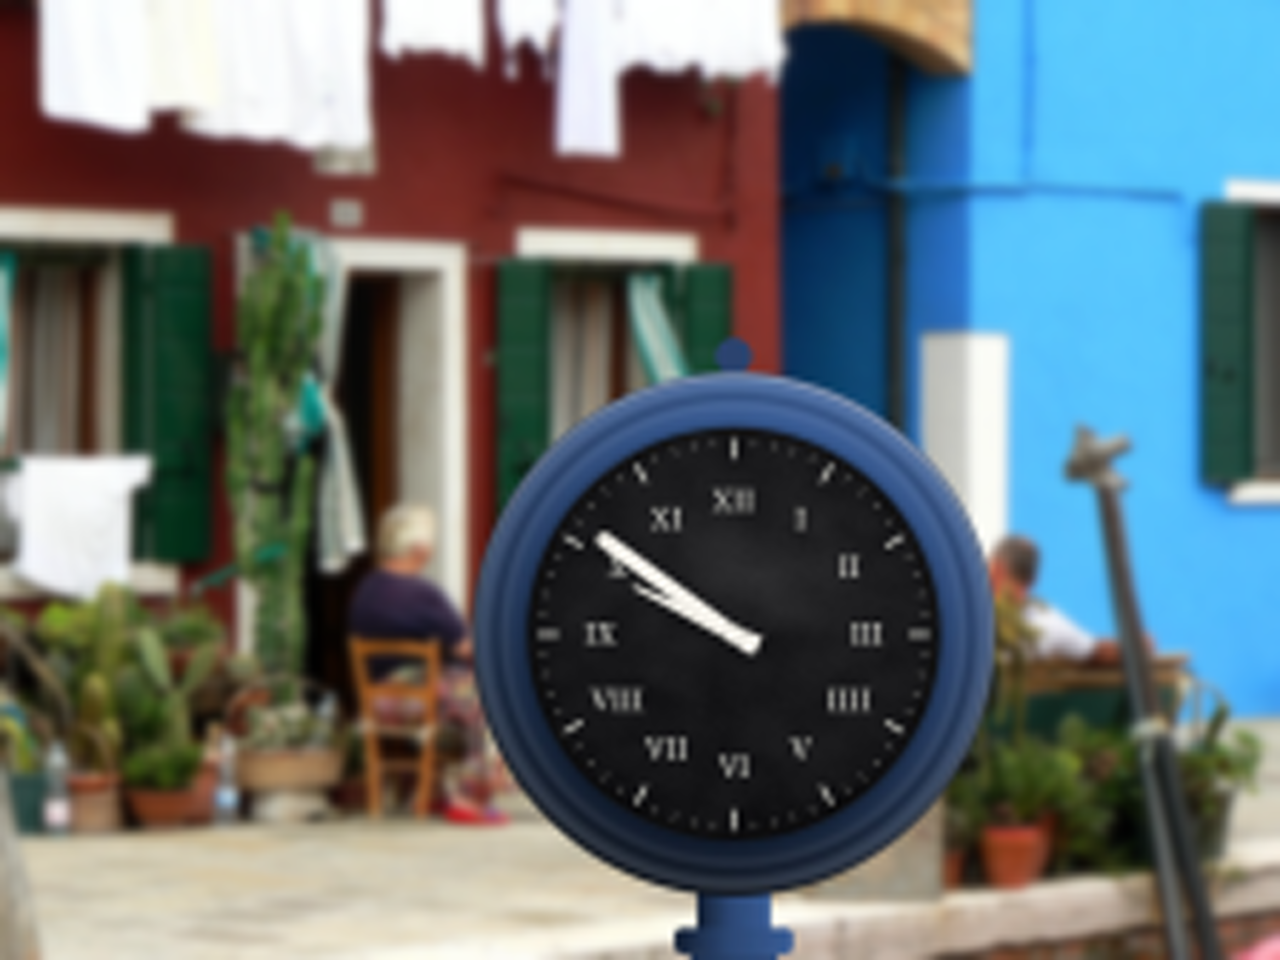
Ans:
**9:51**
